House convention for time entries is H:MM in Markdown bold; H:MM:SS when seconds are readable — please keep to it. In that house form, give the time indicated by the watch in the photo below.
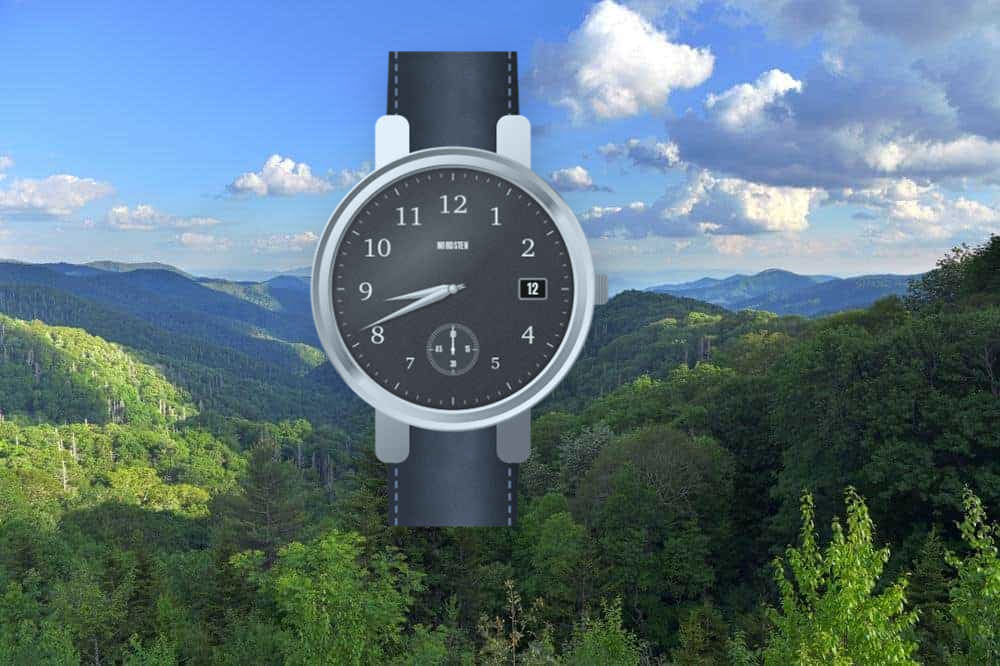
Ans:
**8:41**
